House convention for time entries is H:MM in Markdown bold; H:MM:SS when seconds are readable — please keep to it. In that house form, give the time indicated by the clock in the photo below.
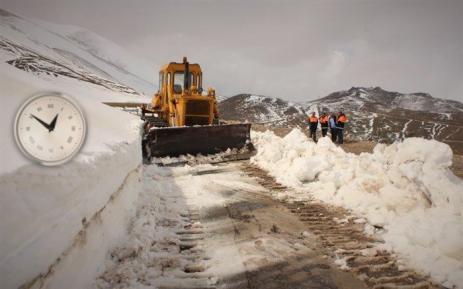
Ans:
**12:51**
